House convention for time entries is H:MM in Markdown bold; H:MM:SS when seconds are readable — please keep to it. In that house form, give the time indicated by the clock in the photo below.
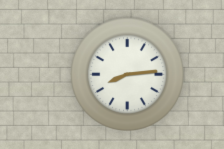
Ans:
**8:14**
